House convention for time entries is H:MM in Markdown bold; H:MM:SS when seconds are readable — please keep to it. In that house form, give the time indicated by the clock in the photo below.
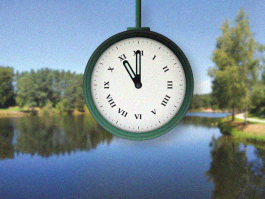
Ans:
**11:00**
